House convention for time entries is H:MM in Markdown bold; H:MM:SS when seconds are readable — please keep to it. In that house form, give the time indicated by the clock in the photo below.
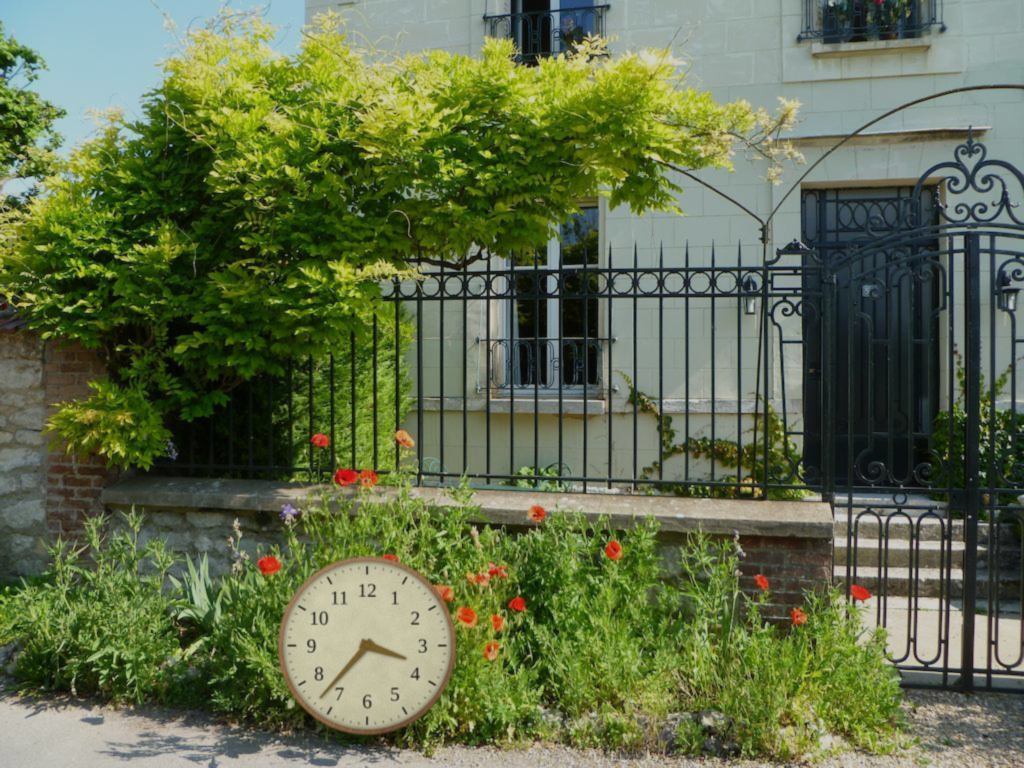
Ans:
**3:37**
